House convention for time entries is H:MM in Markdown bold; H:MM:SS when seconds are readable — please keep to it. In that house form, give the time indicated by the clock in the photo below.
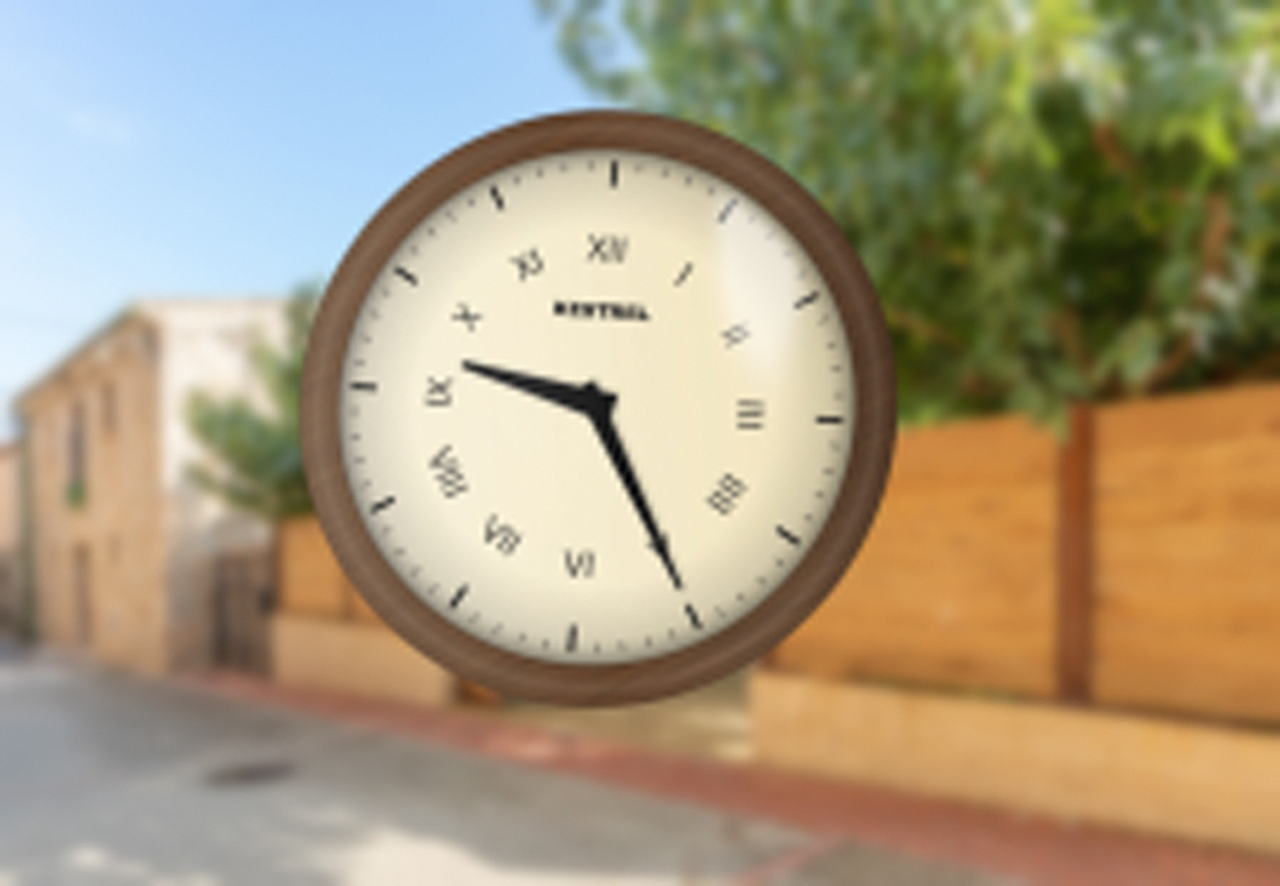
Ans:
**9:25**
